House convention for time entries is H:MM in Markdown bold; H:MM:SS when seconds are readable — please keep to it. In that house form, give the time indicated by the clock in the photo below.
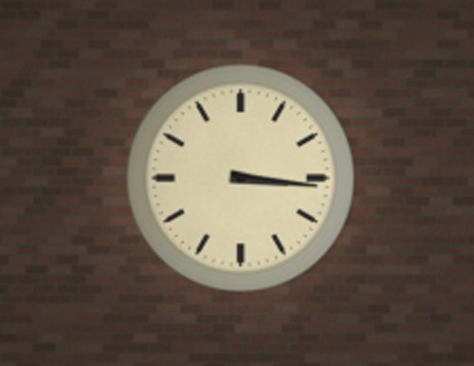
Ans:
**3:16**
